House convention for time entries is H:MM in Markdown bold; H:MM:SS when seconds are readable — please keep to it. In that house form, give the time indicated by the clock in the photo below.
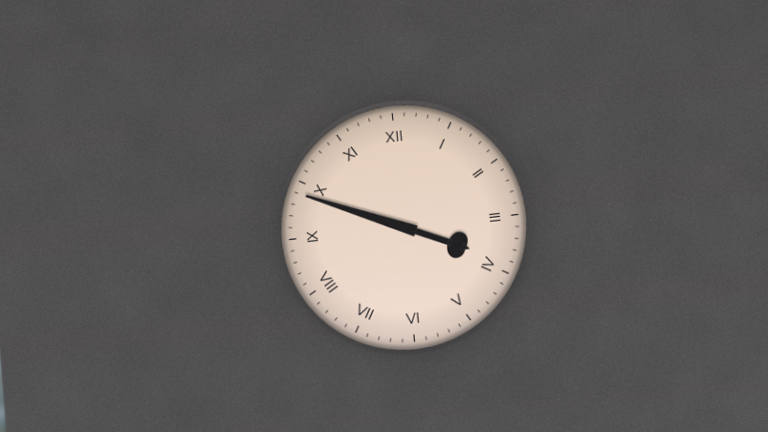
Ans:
**3:49**
